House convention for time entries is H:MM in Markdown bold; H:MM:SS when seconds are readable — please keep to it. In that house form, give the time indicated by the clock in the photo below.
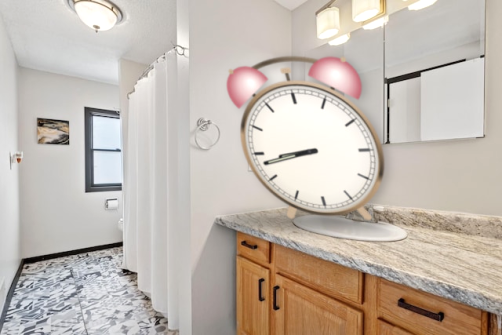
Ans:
**8:43**
